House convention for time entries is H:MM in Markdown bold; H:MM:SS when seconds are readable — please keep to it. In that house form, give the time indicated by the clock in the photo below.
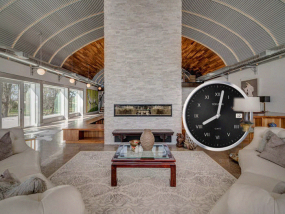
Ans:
**8:02**
